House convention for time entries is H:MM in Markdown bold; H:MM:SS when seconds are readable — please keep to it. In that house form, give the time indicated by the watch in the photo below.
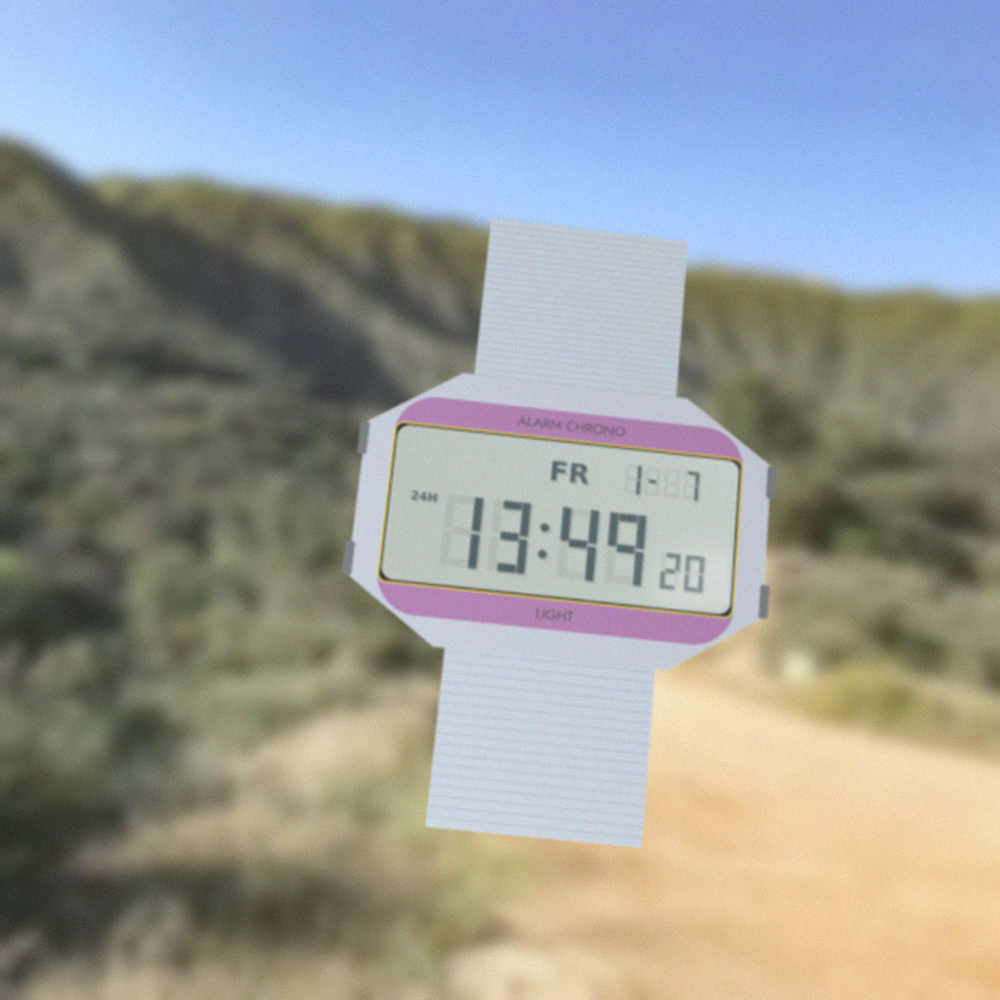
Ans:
**13:49:20**
